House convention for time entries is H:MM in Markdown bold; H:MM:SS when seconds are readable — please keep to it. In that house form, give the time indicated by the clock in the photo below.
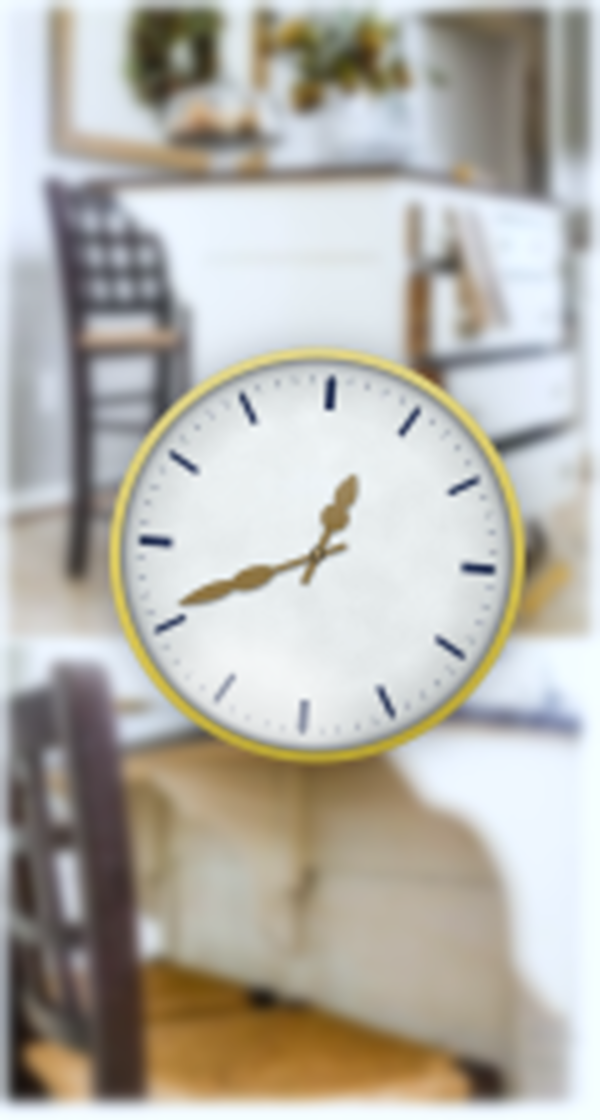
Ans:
**12:41**
